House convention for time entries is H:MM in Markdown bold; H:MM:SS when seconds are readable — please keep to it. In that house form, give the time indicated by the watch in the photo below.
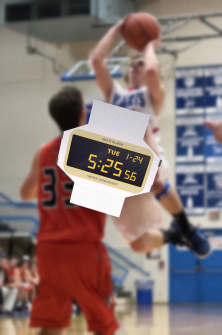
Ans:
**5:25:56**
